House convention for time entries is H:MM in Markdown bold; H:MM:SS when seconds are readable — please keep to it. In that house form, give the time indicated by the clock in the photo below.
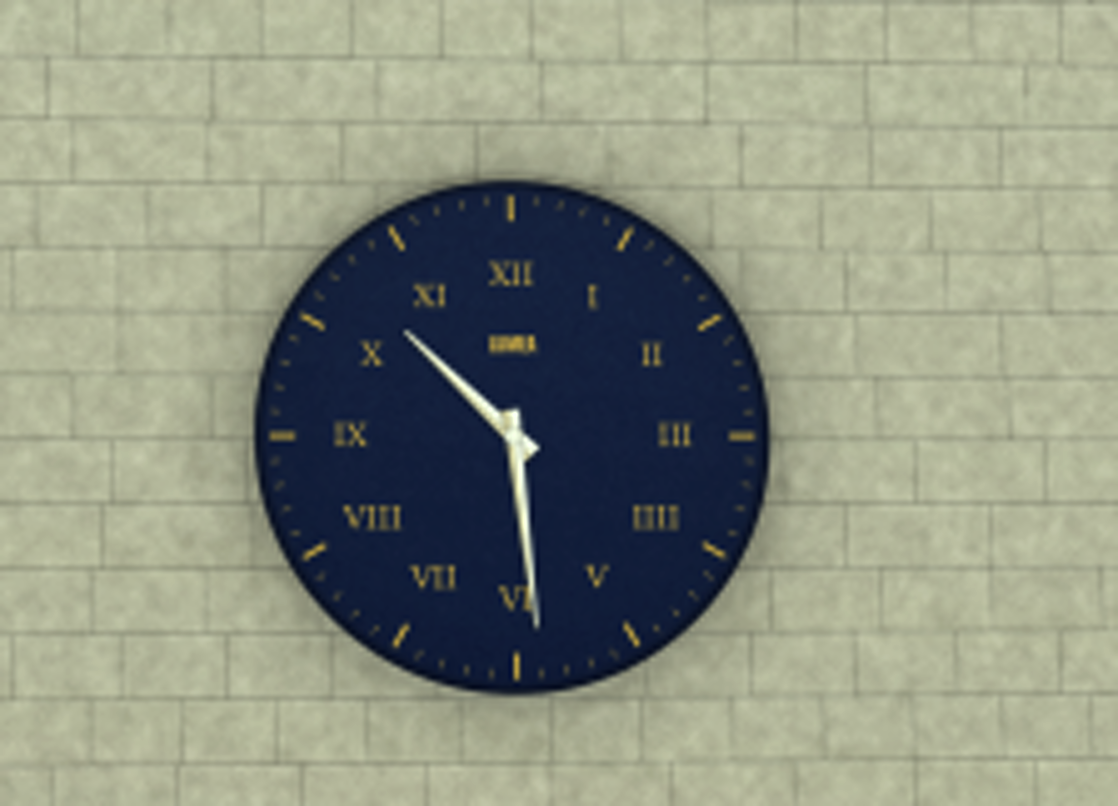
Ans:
**10:29**
